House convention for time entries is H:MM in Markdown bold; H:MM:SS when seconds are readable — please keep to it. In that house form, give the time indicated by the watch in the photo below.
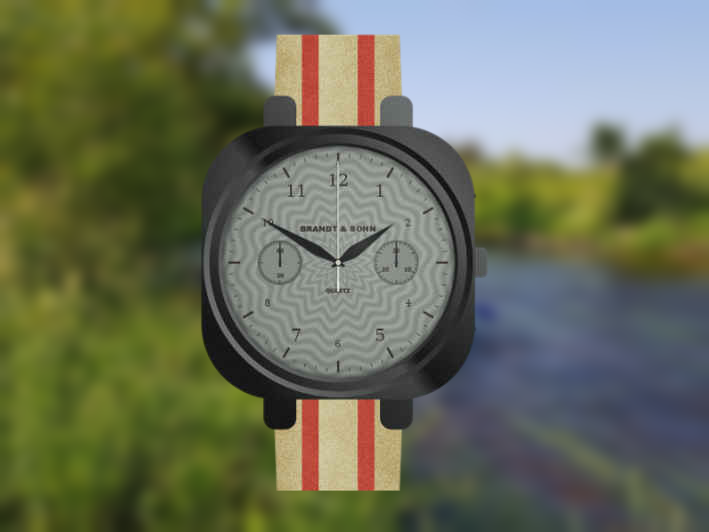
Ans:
**1:50**
